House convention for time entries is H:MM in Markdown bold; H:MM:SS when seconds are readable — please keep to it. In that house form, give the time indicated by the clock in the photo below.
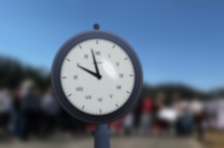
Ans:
**9:58**
